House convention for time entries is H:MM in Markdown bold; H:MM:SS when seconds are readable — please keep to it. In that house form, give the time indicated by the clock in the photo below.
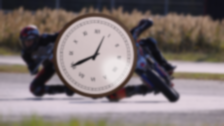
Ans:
**12:40**
